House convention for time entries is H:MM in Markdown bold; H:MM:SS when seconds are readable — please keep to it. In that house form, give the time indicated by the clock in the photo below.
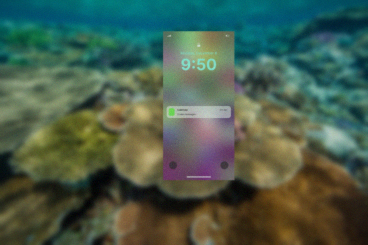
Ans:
**9:50**
